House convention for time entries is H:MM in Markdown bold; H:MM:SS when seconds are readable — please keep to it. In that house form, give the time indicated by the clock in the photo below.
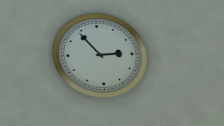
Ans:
**2:54**
